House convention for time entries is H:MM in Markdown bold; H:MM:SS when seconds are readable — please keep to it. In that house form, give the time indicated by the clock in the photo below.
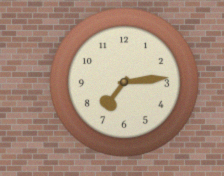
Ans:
**7:14**
